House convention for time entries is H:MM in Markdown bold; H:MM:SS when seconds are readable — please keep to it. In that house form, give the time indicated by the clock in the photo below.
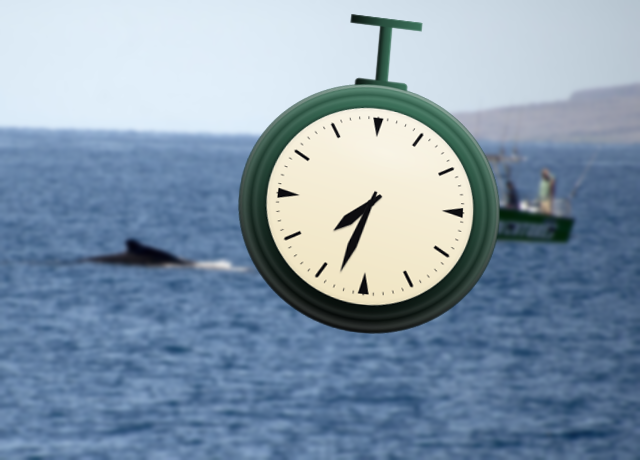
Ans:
**7:33**
